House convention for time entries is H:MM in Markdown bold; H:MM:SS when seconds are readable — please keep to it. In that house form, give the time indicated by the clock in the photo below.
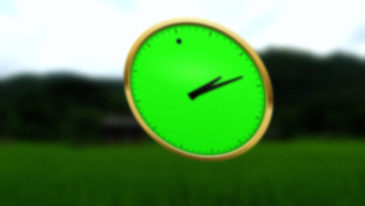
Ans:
**2:13**
